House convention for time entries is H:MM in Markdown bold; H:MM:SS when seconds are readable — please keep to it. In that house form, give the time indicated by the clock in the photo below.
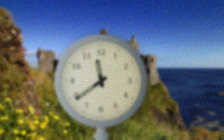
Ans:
**11:39**
